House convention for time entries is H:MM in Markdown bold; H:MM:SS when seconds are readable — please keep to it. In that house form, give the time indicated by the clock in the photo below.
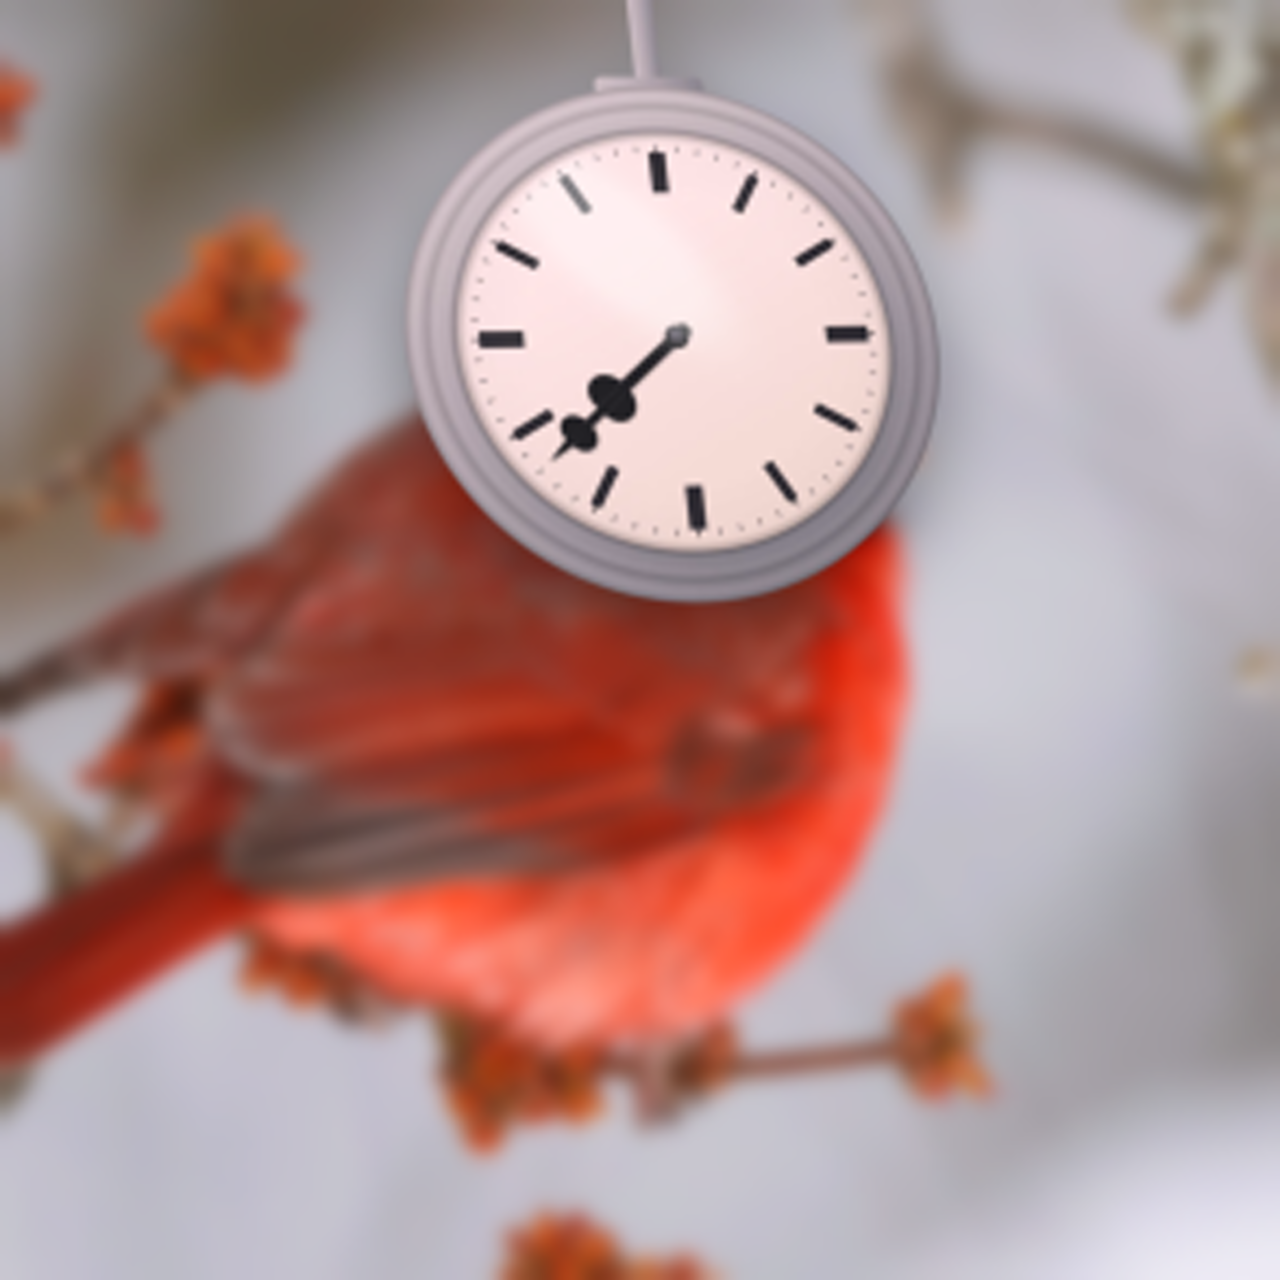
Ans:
**7:38**
